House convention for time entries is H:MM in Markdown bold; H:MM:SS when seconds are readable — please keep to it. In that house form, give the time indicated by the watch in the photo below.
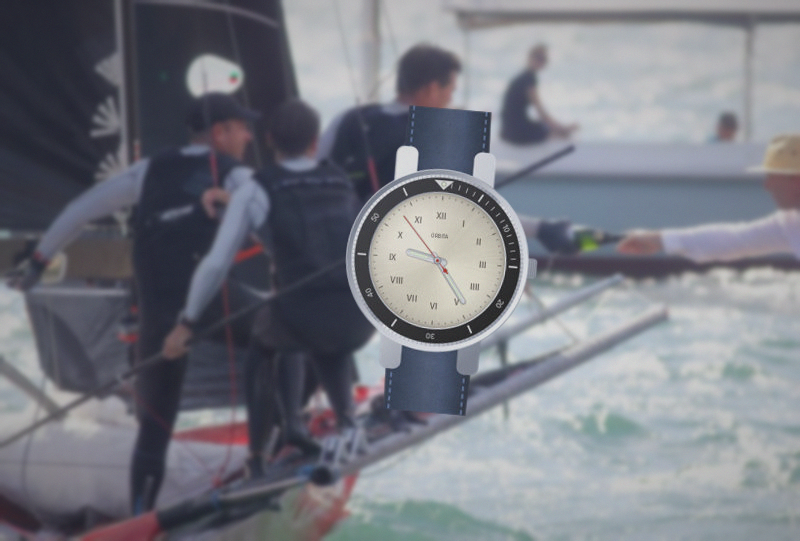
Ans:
**9:23:53**
